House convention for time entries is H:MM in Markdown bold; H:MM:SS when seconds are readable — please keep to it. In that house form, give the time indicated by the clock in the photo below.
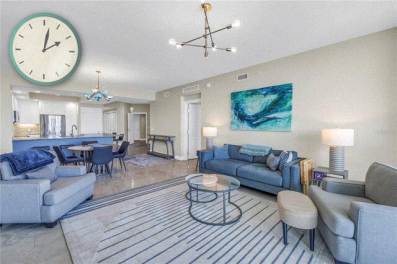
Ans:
**2:02**
